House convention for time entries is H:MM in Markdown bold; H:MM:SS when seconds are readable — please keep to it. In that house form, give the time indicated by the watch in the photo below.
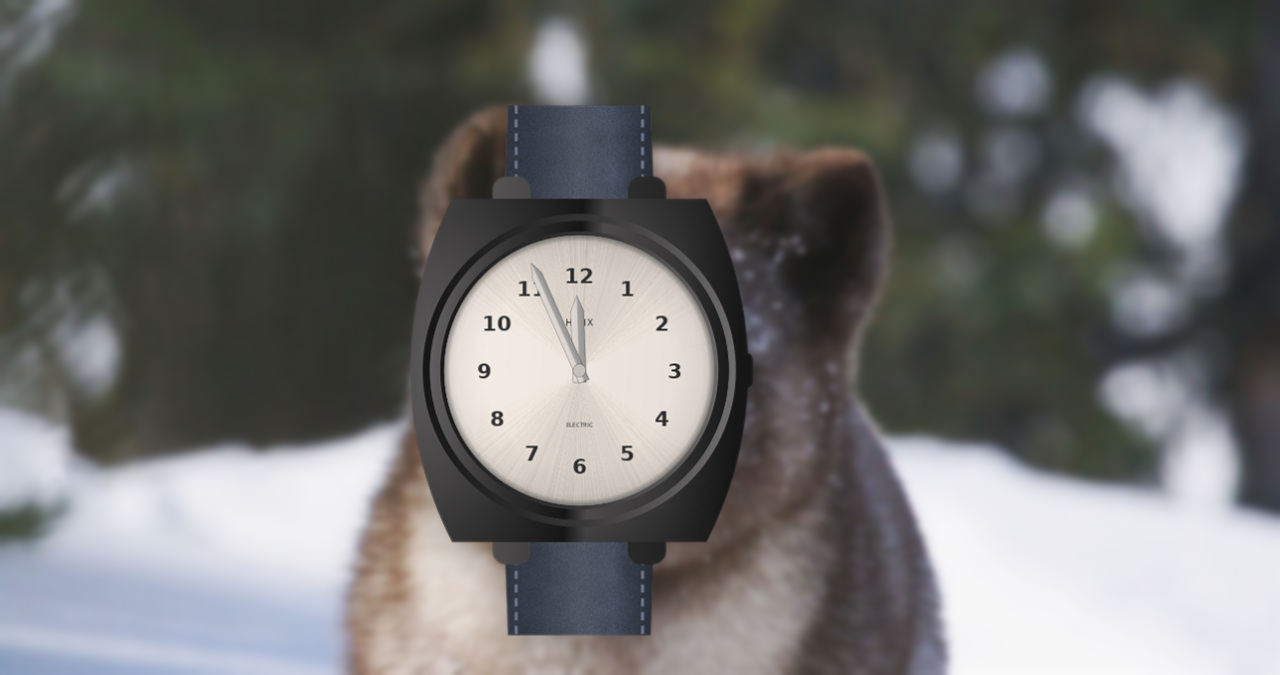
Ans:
**11:56**
